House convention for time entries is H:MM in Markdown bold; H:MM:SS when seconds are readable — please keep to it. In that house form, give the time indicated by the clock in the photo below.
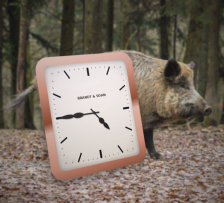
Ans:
**4:45**
